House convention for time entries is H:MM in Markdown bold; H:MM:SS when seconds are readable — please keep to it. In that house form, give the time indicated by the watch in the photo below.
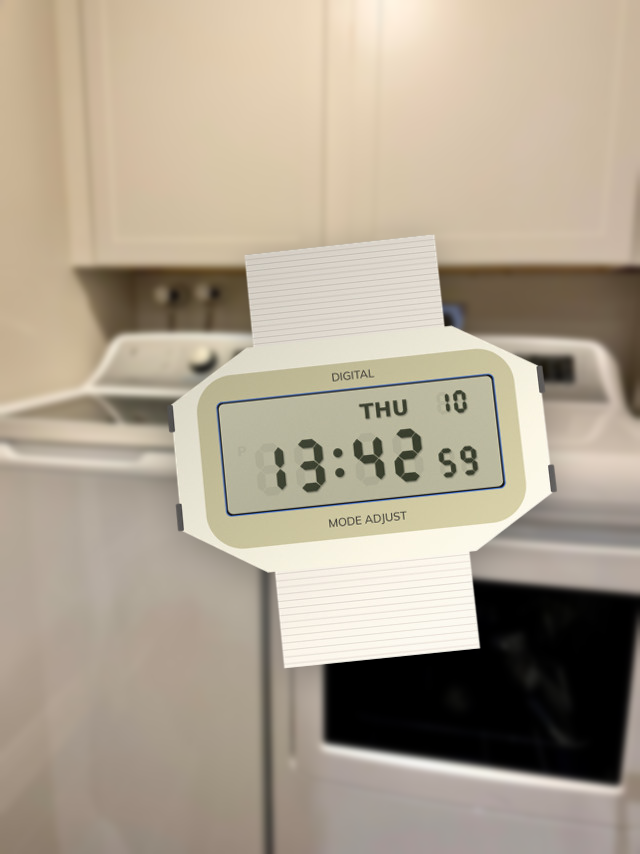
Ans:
**13:42:59**
